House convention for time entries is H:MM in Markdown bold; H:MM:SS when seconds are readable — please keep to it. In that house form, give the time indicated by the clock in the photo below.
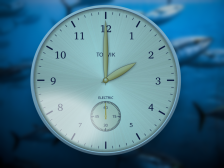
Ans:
**2:00**
